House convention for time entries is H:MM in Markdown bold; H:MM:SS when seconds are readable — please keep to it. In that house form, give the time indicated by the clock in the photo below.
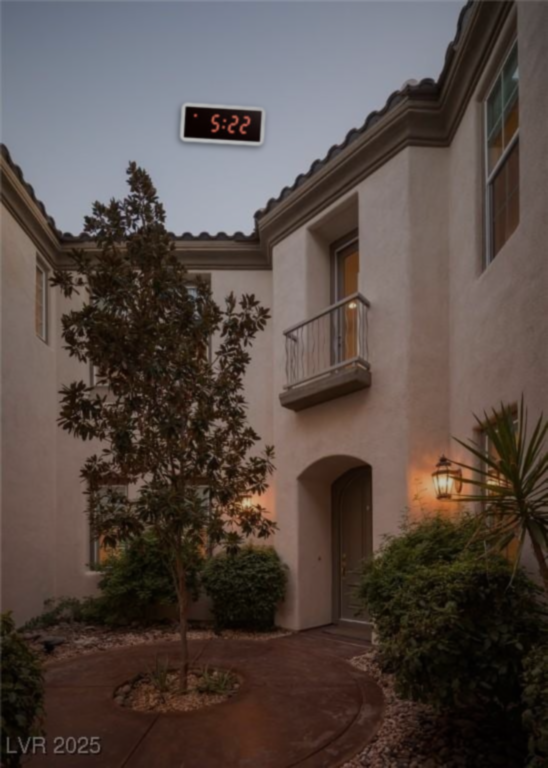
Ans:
**5:22**
